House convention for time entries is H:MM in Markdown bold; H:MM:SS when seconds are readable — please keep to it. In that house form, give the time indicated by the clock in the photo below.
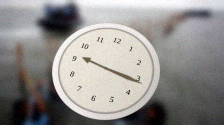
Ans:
**9:16**
